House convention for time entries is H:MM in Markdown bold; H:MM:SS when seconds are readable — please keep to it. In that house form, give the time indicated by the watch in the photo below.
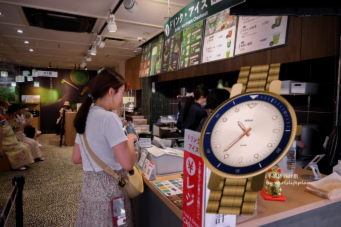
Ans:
**10:37**
